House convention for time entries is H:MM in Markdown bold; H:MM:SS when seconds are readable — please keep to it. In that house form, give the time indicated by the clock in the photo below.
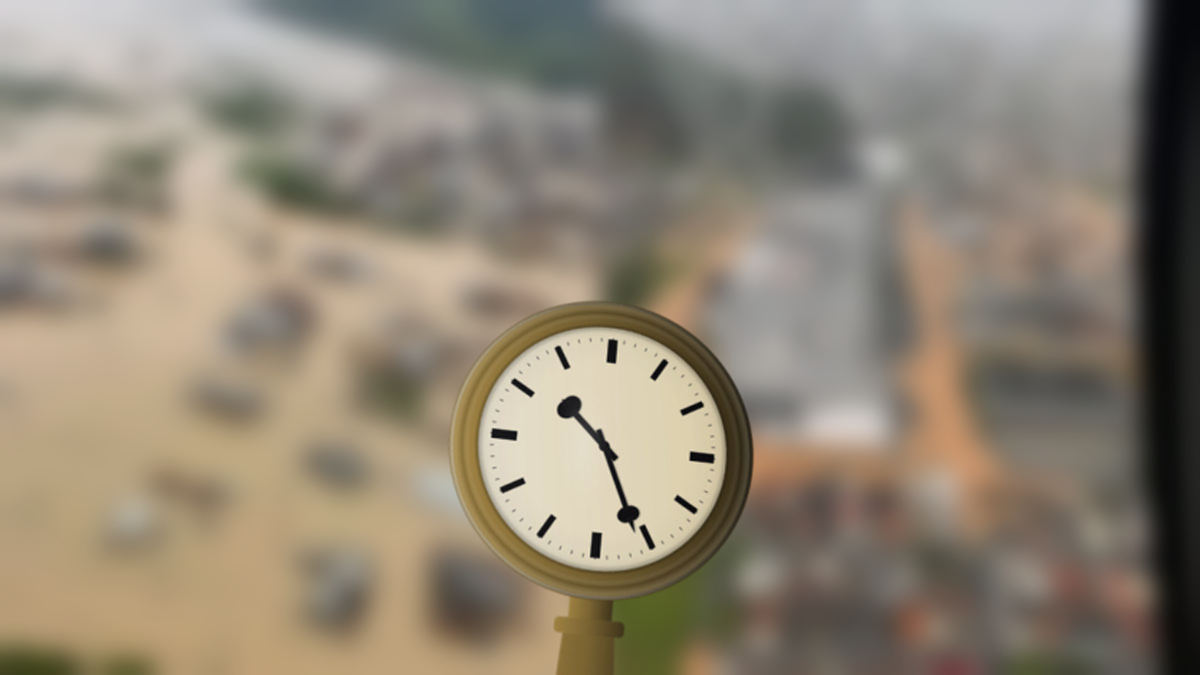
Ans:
**10:26**
